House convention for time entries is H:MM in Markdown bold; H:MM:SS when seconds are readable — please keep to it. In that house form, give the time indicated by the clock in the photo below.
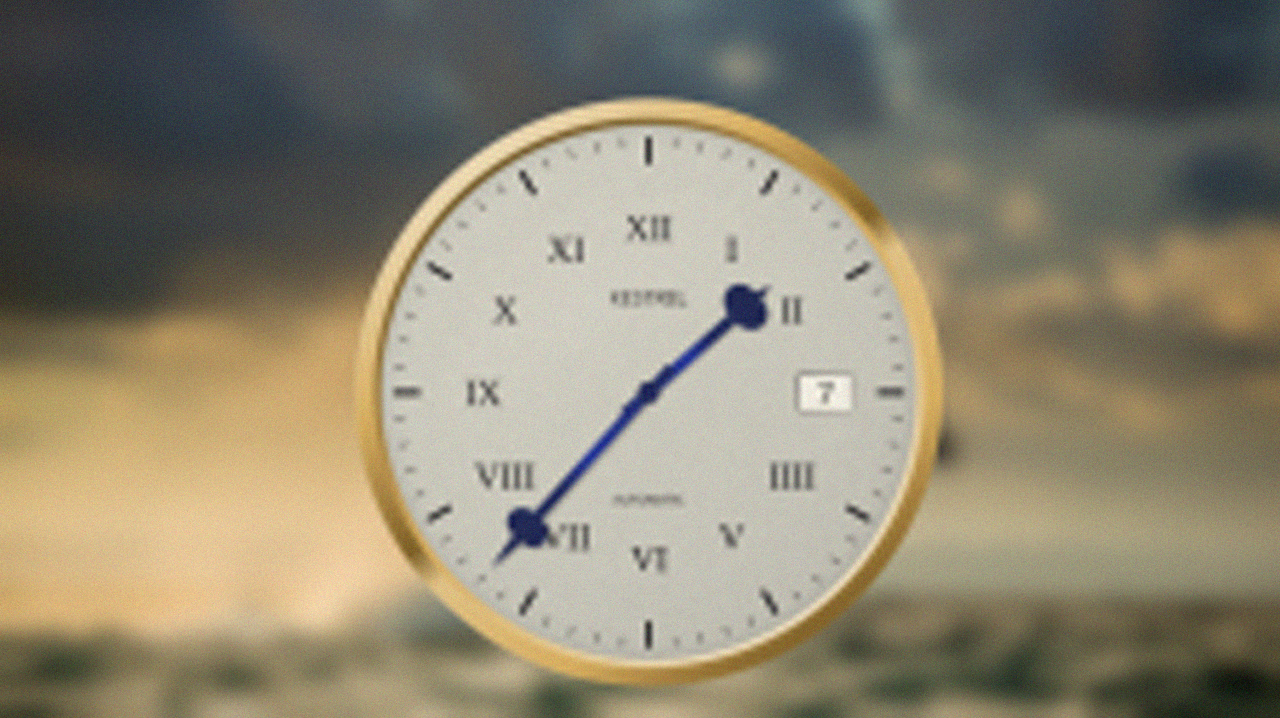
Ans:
**1:37**
